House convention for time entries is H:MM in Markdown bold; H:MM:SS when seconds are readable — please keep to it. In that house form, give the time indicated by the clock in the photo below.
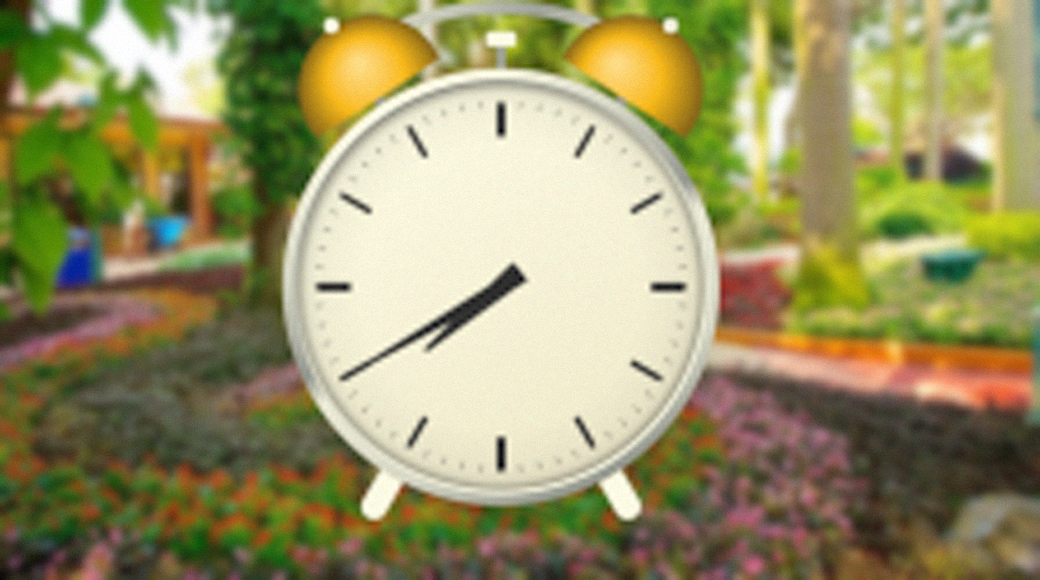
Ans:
**7:40**
